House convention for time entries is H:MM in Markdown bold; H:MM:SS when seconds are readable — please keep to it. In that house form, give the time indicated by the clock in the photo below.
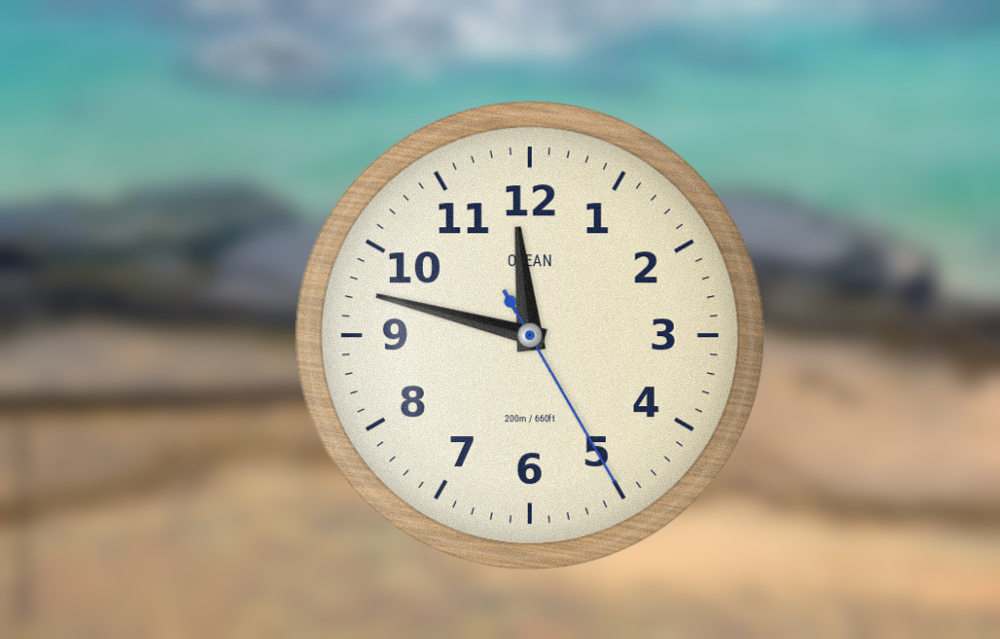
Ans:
**11:47:25**
